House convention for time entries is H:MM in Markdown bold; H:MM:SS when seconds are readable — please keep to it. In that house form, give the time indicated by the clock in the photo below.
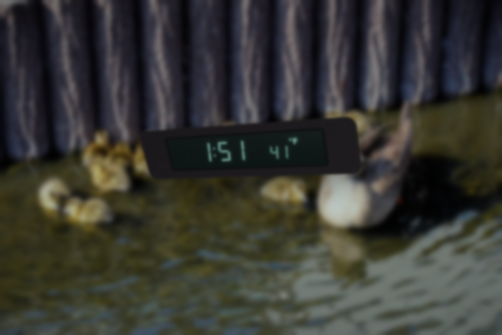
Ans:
**1:51**
